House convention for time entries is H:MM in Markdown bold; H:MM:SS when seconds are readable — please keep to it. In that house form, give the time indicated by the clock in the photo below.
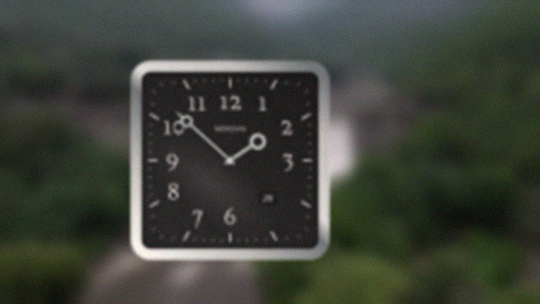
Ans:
**1:52**
